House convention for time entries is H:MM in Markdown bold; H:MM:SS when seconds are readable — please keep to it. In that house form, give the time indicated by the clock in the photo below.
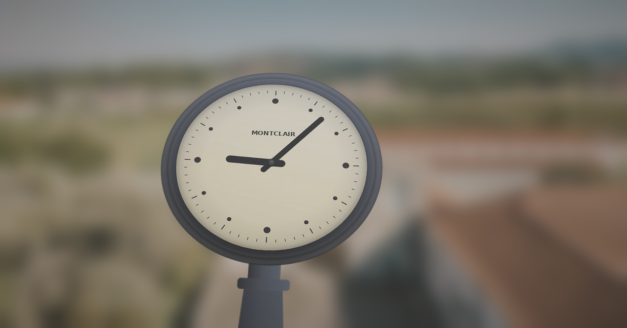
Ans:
**9:07**
